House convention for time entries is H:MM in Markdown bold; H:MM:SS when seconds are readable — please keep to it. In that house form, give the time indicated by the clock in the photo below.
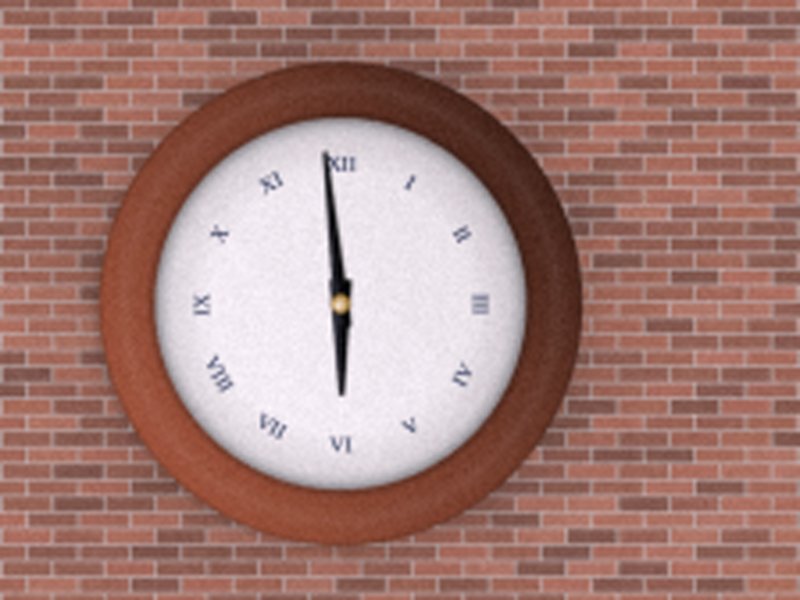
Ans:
**5:59**
